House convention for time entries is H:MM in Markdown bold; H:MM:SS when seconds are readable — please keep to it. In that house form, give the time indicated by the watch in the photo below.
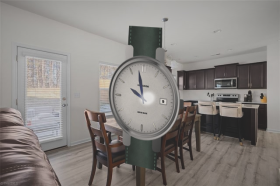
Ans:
**9:58**
